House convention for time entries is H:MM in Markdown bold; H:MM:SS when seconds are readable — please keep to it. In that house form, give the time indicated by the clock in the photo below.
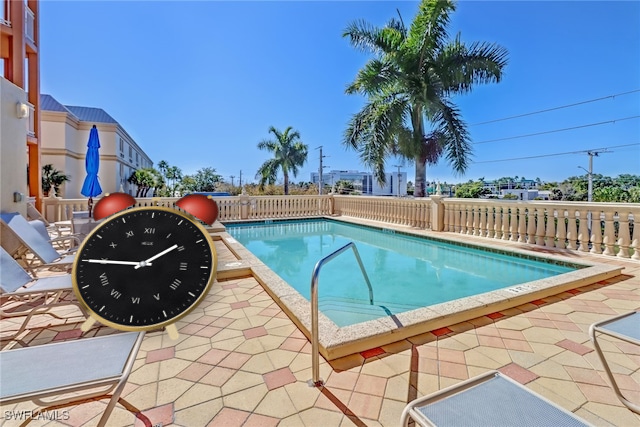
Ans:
**1:45**
